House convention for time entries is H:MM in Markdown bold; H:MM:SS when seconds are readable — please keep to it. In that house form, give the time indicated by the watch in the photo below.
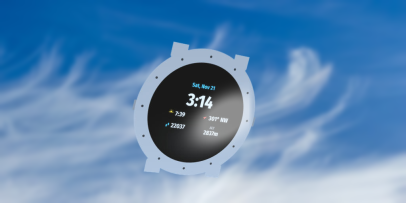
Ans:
**3:14**
